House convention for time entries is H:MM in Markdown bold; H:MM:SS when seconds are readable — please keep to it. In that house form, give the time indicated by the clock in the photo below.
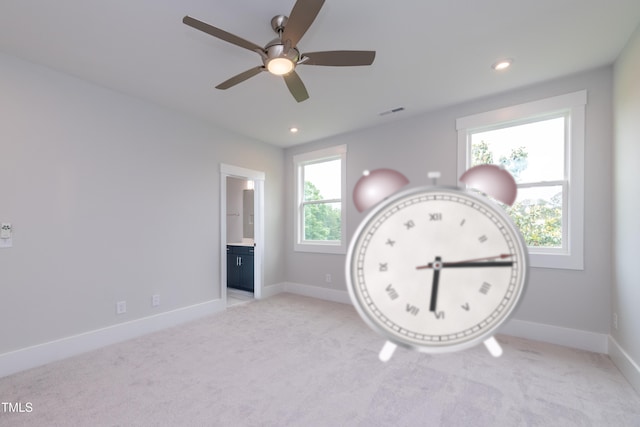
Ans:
**6:15:14**
